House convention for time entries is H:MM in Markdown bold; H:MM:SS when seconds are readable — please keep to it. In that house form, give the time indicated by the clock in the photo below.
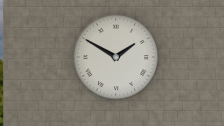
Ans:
**1:50**
